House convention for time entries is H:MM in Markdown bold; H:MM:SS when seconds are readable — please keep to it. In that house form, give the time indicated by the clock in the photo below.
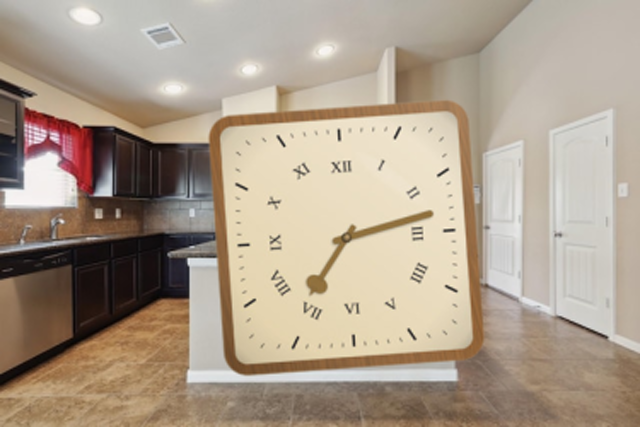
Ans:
**7:13**
